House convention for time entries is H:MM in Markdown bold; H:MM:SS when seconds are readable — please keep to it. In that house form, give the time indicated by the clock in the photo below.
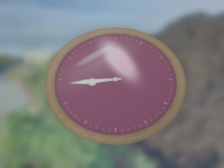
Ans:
**8:44**
